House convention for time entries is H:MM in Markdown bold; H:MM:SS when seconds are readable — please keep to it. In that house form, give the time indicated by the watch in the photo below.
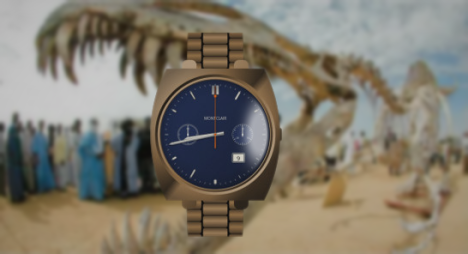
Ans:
**8:43**
